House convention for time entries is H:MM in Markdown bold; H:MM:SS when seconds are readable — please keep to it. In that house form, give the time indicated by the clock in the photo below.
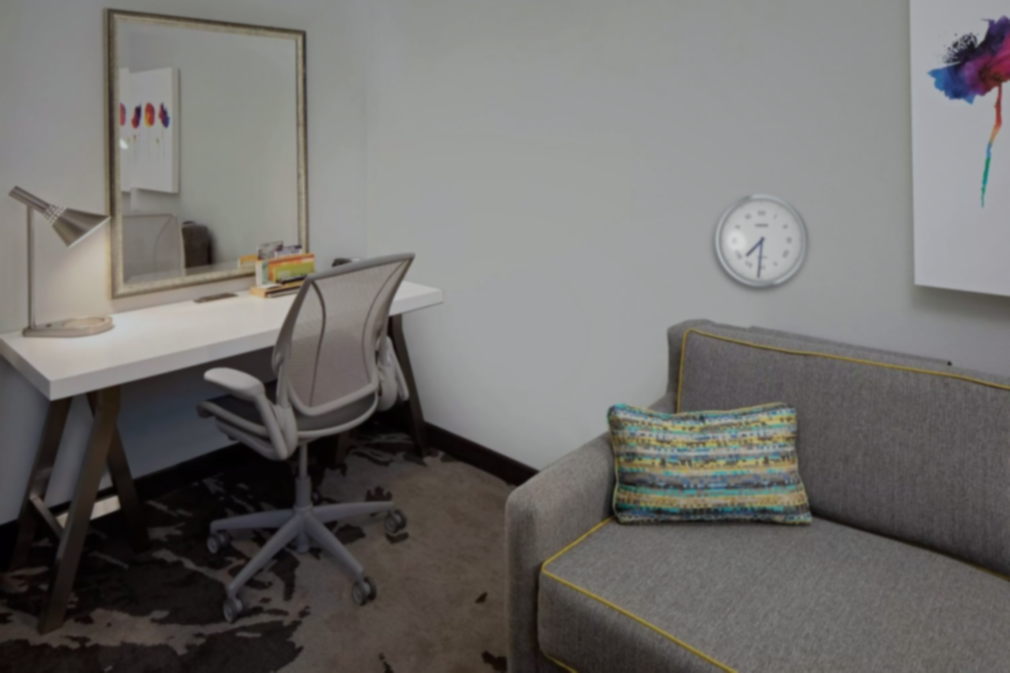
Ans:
**7:31**
